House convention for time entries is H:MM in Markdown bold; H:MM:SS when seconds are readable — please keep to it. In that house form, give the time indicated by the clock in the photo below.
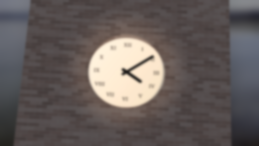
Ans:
**4:09**
